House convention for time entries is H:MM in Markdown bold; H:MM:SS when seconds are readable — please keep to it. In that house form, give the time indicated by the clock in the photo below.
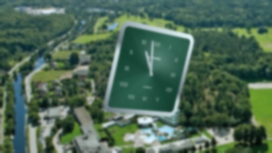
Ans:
**10:58**
